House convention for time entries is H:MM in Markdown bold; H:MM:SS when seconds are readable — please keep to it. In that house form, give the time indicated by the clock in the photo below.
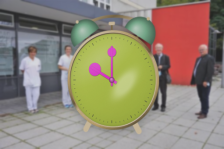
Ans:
**10:00**
